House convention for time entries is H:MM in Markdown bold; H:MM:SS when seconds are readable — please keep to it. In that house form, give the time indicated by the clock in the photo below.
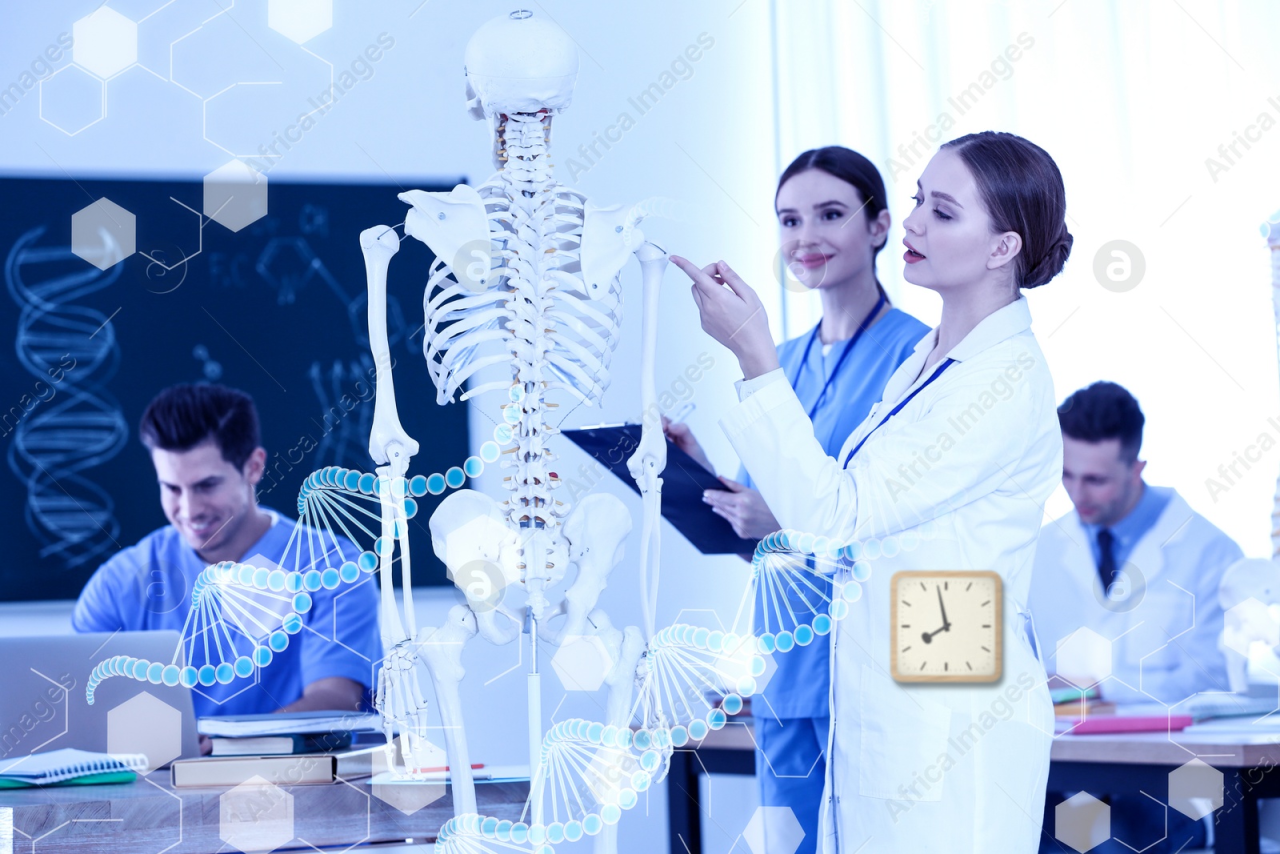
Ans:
**7:58**
